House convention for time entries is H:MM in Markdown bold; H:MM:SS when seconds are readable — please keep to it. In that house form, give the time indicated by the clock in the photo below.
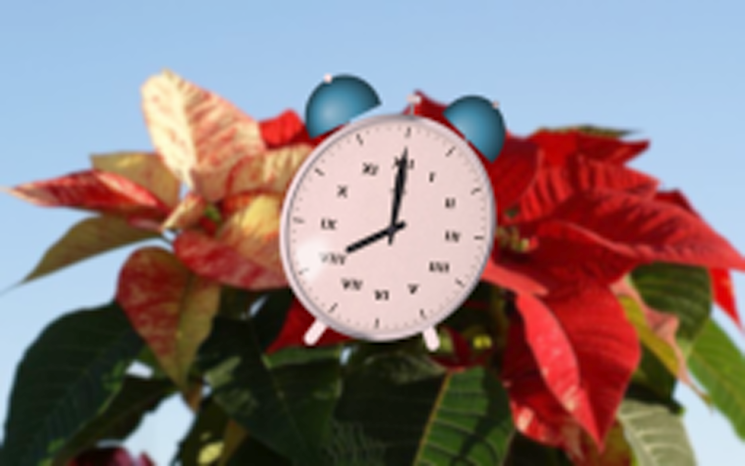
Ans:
**8:00**
